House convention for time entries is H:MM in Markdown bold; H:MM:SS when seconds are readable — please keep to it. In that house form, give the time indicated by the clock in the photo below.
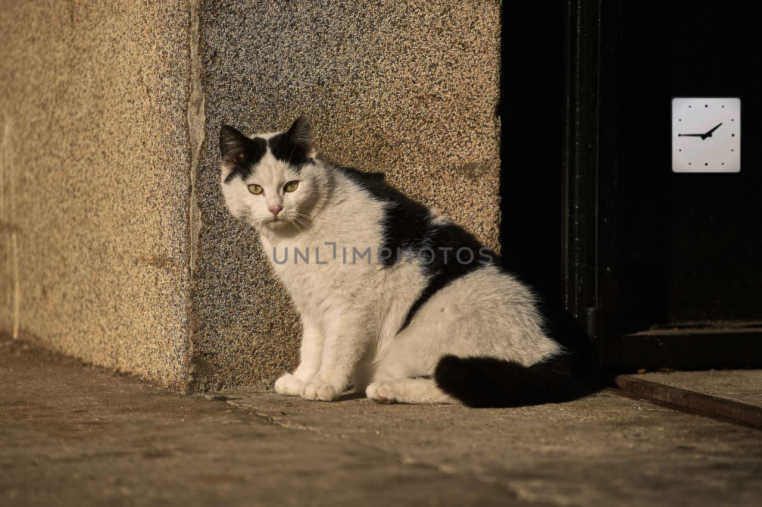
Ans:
**1:45**
